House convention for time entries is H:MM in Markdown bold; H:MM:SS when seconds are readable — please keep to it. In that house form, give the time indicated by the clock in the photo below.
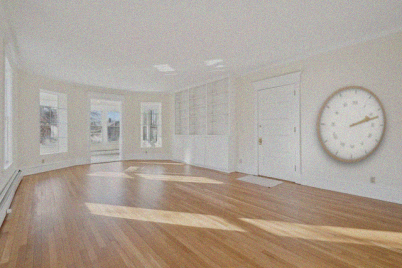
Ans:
**2:12**
